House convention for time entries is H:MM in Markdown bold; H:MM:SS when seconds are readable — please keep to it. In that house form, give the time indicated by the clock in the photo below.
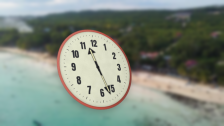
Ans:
**11:27**
